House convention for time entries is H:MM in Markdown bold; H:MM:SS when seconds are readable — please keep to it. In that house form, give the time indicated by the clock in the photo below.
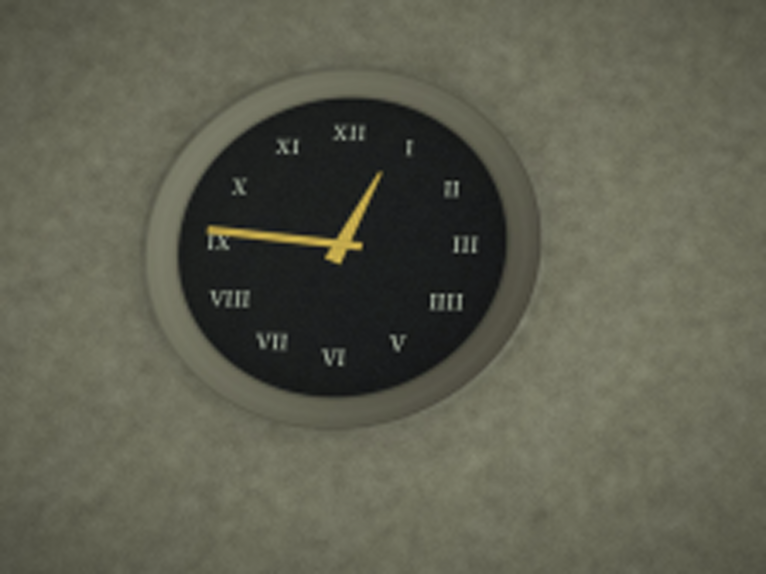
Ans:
**12:46**
